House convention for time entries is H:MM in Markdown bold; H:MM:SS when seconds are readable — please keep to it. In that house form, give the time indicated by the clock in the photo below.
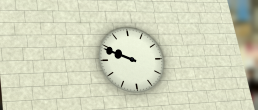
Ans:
**9:49**
